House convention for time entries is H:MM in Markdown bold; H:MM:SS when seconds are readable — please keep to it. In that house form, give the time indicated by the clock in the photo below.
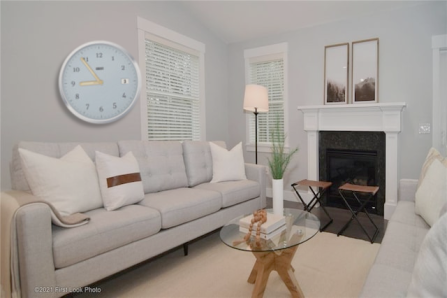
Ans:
**8:54**
